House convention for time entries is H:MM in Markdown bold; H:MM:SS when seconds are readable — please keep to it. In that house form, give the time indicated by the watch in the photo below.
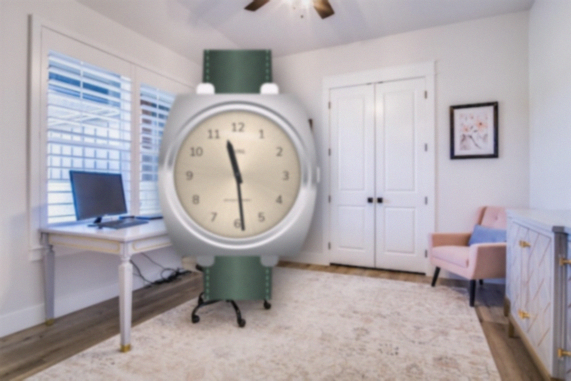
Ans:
**11:29**
